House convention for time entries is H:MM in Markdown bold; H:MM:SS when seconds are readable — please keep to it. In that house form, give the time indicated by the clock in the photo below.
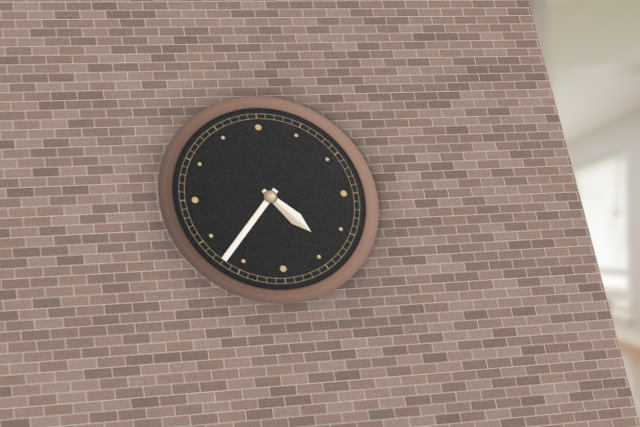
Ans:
**4:37**
